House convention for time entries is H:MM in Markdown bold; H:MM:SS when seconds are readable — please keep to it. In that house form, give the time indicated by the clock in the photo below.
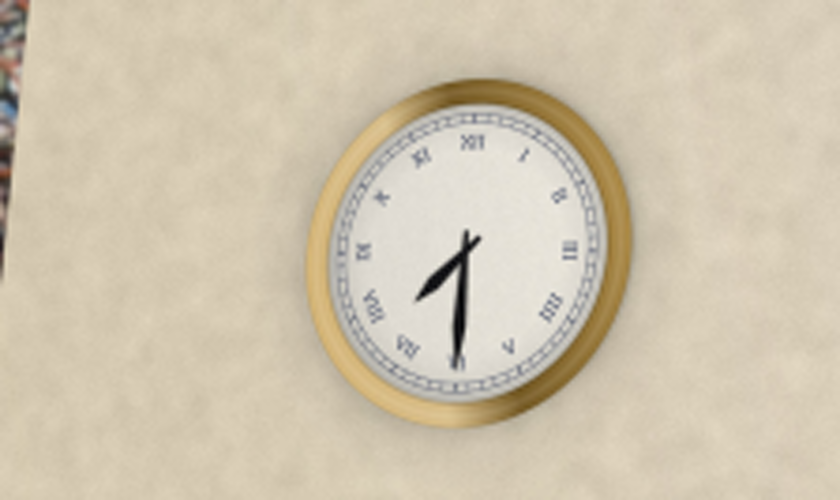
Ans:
**7:30**
